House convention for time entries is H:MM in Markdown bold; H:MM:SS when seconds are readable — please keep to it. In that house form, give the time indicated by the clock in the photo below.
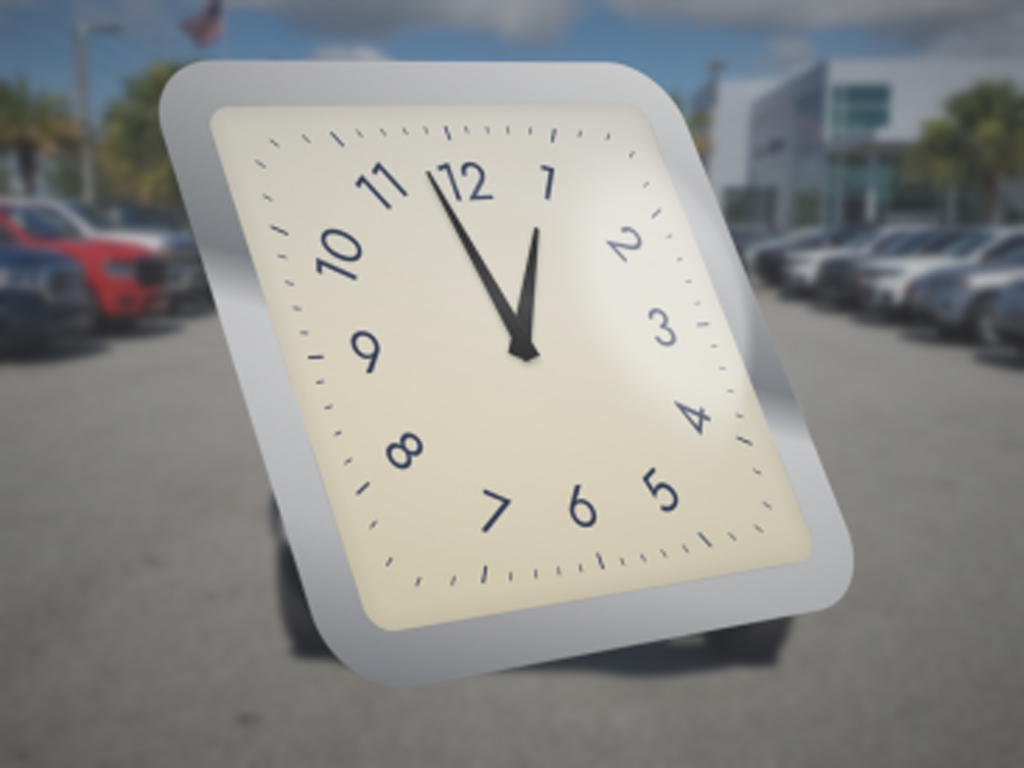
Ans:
**12:58**
